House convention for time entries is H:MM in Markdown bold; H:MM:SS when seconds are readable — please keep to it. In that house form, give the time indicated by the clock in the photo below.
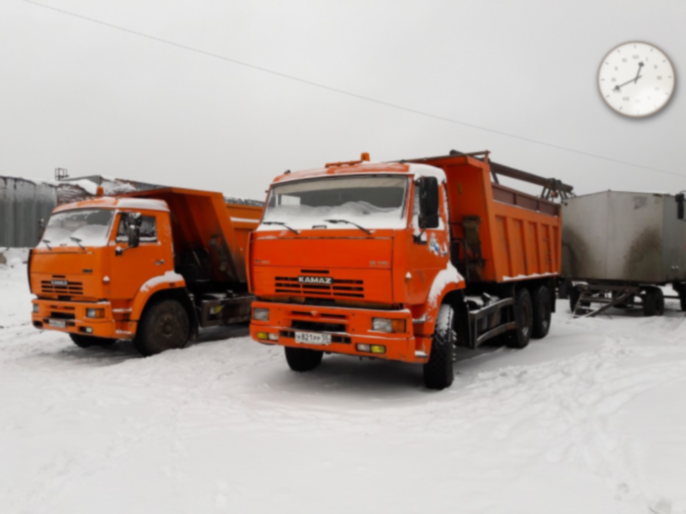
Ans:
**12:41**
